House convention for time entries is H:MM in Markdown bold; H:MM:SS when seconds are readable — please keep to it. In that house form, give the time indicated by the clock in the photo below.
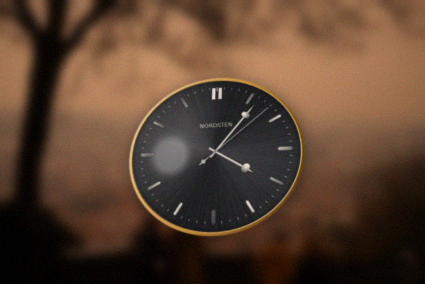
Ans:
**4:06:08**
